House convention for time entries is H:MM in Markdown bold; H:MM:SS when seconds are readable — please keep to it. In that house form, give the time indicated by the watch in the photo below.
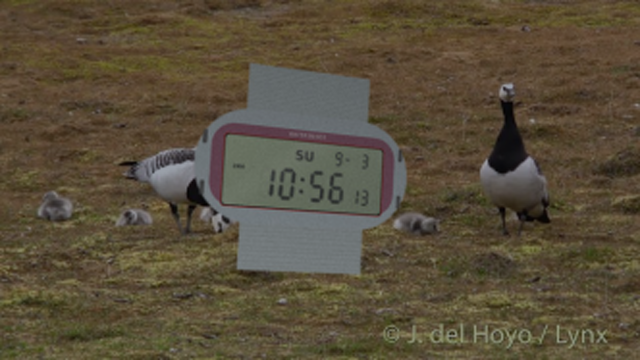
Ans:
**10:56:13**
